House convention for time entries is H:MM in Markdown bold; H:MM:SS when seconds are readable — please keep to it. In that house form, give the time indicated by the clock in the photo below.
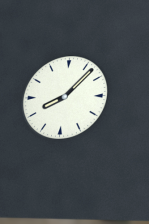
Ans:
**8:07**
